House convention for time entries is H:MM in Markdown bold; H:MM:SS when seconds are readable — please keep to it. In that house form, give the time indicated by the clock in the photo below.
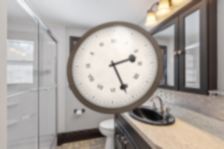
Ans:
**2:26**
